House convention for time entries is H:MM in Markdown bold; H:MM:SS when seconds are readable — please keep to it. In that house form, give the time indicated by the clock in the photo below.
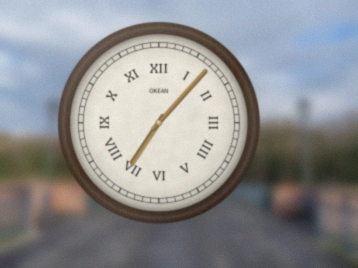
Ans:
**7:07**
